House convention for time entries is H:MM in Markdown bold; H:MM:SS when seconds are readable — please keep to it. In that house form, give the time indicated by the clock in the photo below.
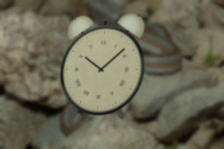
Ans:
**10:08**
